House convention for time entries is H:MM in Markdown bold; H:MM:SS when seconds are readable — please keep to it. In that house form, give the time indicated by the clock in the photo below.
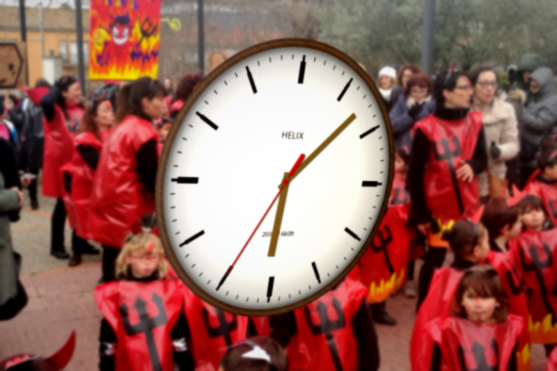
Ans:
**6:07:35**
